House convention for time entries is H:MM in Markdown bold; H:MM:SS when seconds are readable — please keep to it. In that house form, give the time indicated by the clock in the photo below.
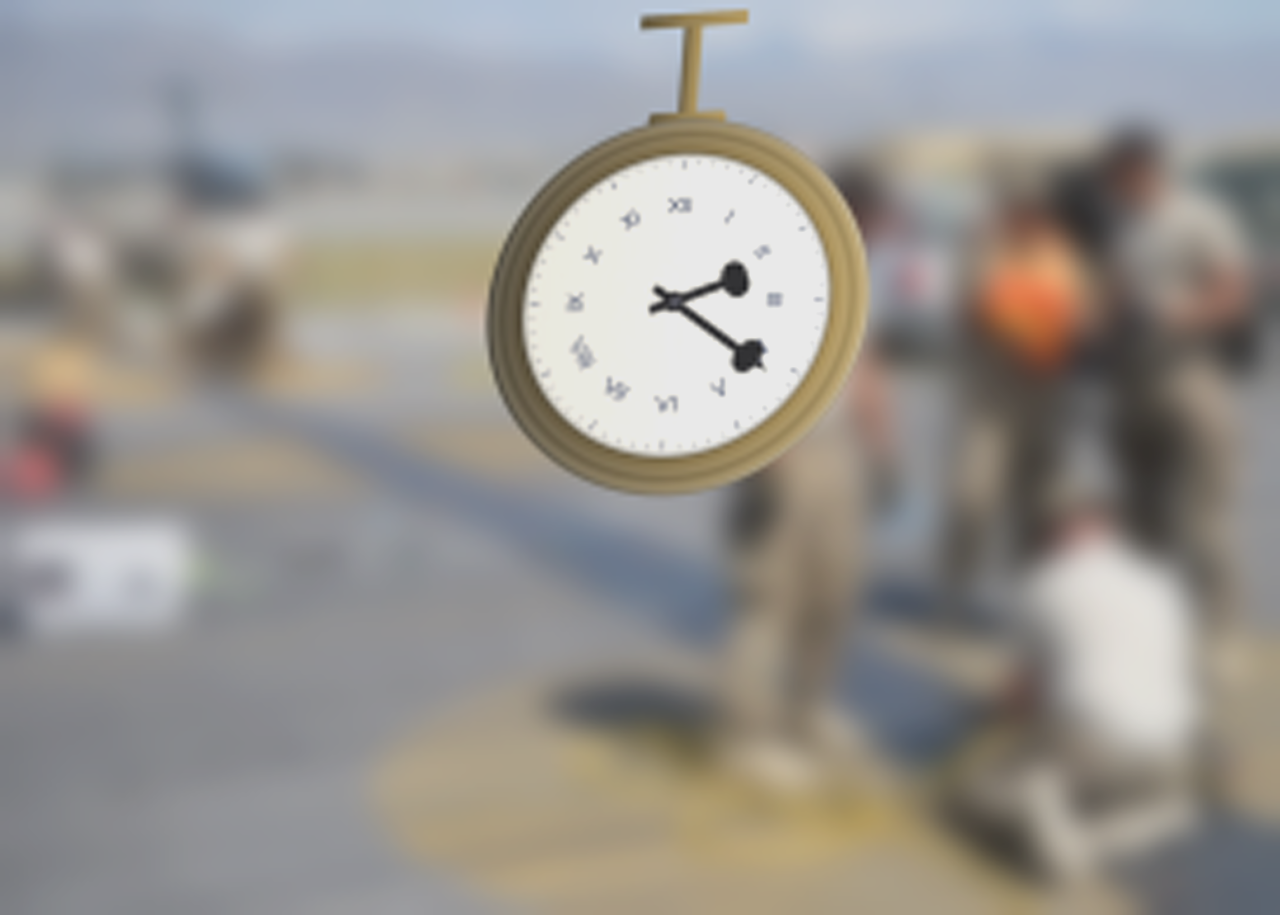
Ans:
**2:21**
